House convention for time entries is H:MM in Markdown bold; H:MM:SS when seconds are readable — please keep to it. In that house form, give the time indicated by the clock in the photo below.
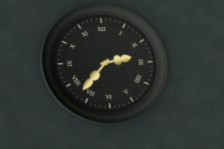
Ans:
**2:37**
